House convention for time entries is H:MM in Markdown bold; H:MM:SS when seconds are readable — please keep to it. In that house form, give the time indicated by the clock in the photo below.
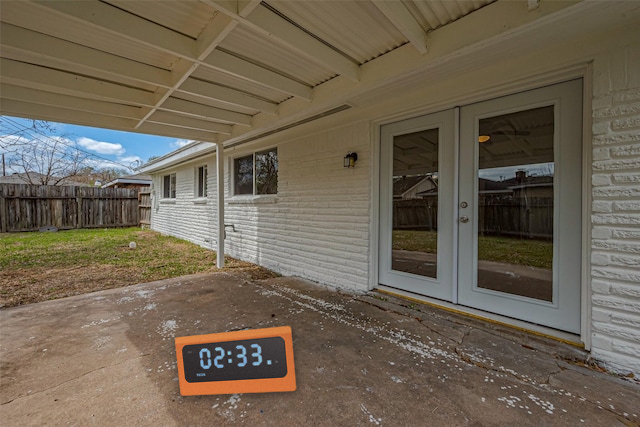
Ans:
**2:33**
